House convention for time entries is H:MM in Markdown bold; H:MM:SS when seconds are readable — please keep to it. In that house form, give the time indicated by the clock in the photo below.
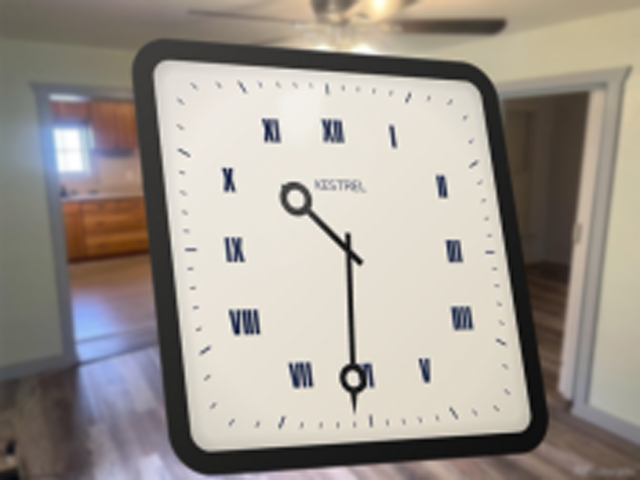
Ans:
**10:31**
